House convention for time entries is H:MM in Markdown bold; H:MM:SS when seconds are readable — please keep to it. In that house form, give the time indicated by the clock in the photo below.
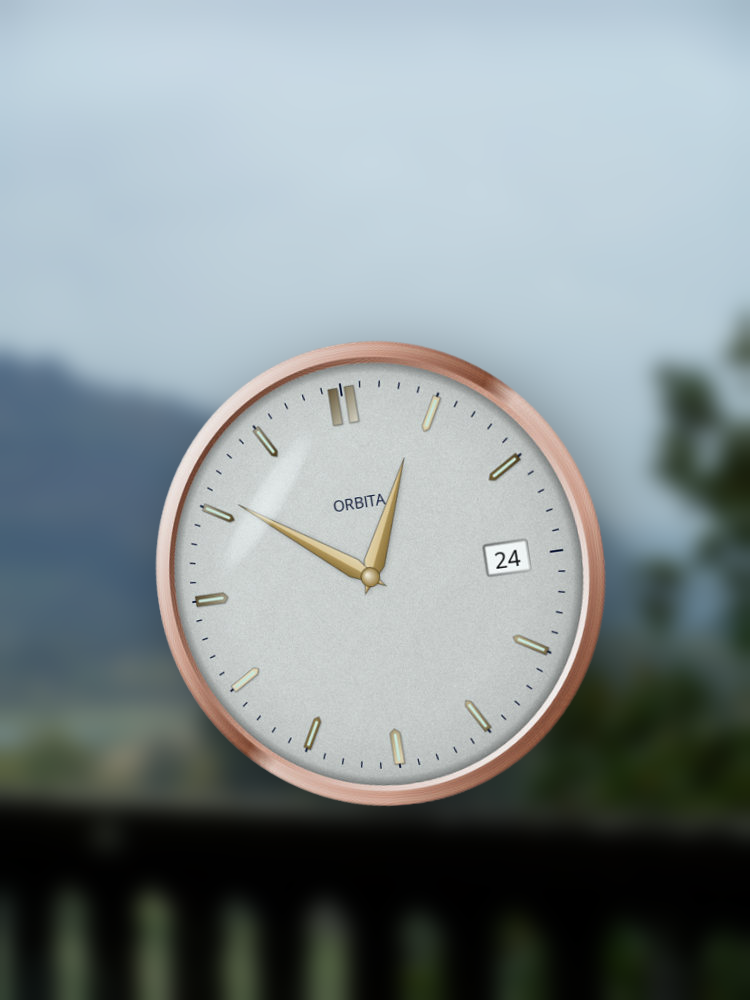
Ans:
**12:51**
